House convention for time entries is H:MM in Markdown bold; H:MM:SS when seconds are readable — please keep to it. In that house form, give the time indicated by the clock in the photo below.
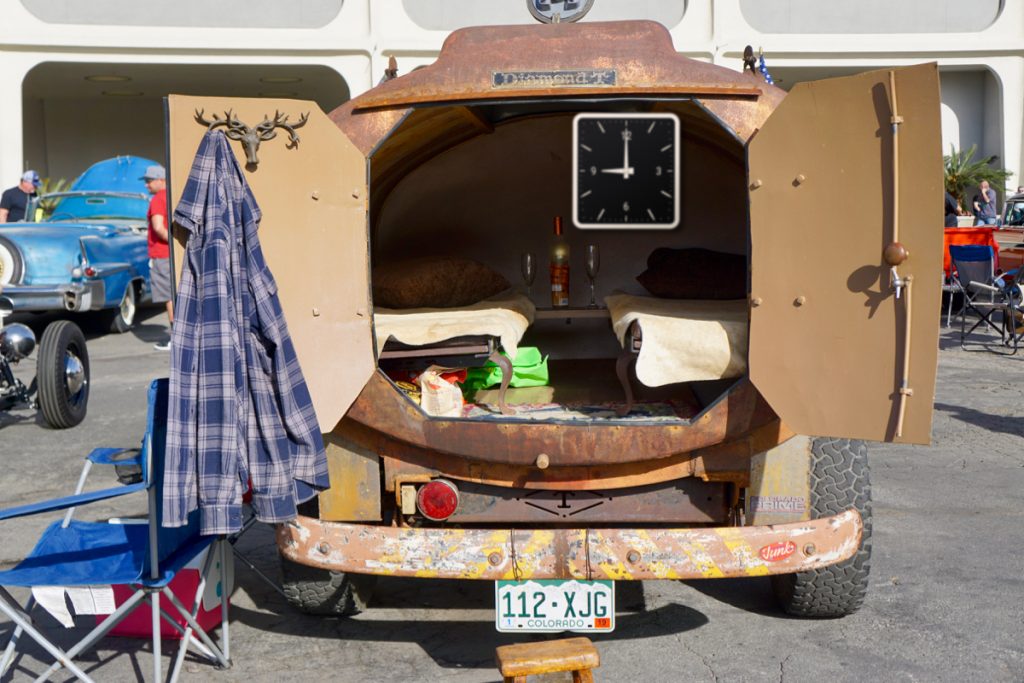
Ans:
**9:00**
